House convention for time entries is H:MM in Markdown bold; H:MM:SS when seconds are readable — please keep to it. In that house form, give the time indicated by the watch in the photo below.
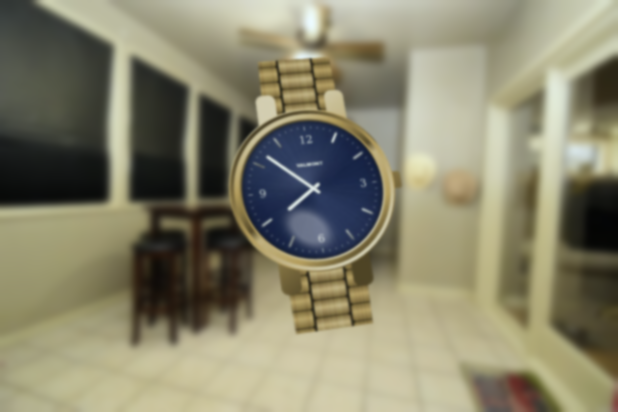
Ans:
**7:52**
